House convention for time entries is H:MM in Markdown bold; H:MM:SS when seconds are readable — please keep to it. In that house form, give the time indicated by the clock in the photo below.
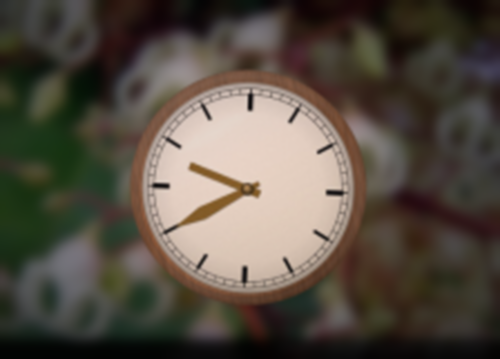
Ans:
**9:40**
